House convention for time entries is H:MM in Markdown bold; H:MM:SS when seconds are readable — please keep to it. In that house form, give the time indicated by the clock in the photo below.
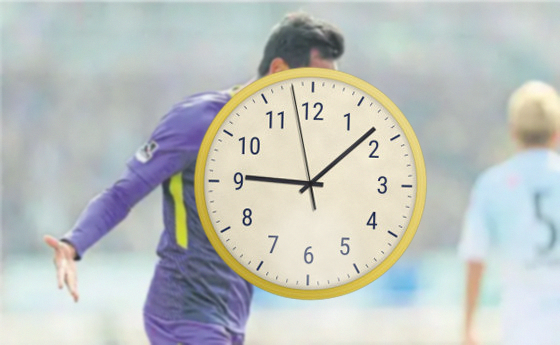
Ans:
**9:07:58**
